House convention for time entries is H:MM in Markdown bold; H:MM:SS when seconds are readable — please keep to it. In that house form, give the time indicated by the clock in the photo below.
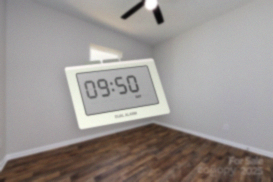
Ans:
**9:50**
